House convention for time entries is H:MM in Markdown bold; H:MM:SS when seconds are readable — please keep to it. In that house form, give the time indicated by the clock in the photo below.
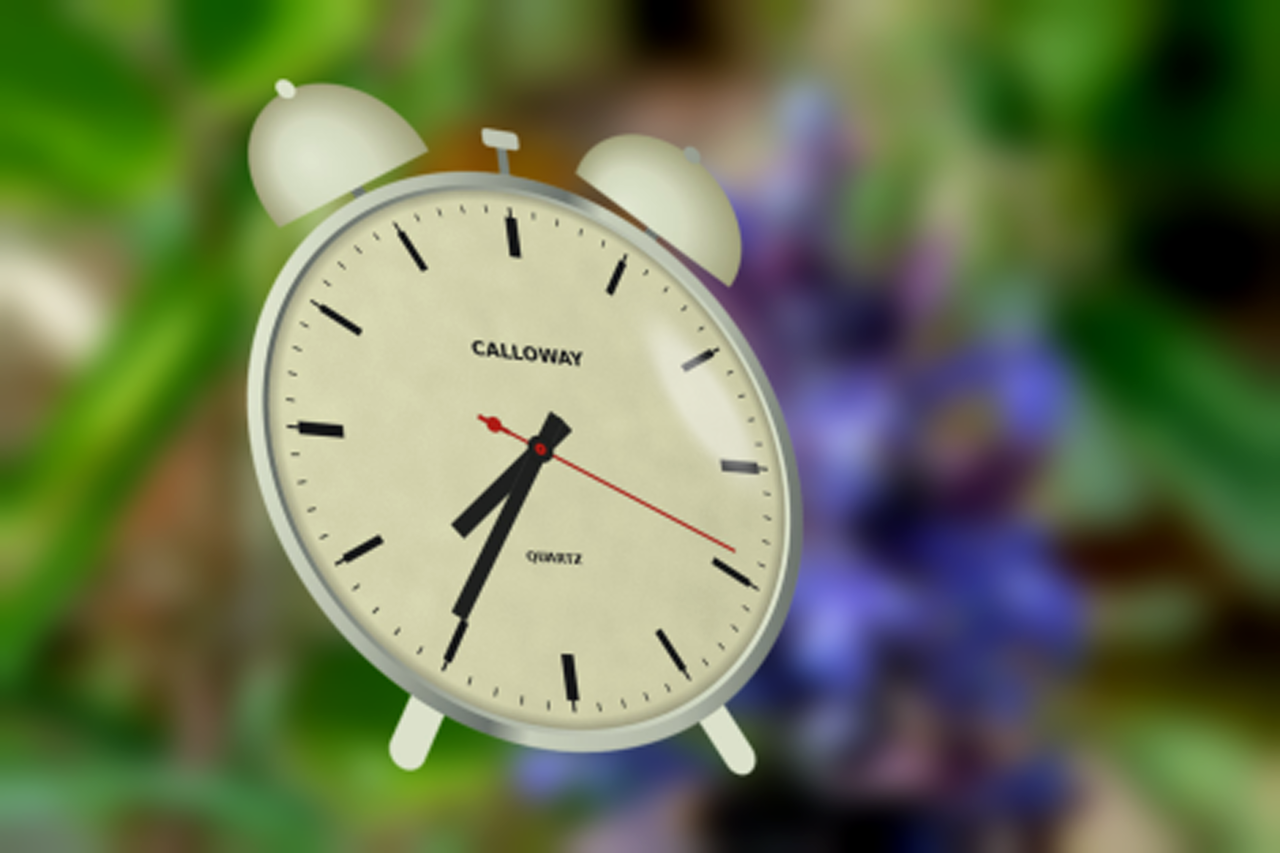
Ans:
**7:35:19**
